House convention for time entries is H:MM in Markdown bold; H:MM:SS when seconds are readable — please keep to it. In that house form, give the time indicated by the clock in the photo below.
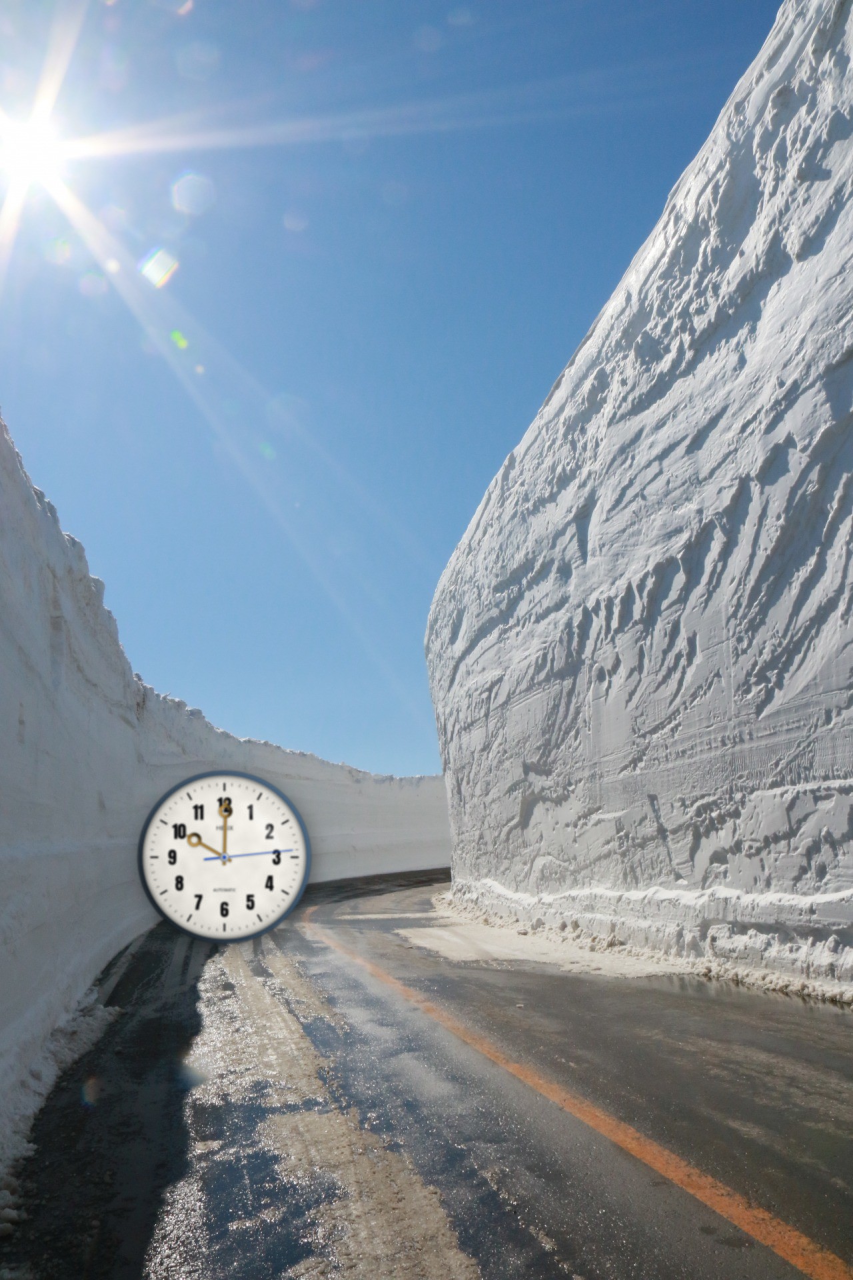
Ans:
**10:00:14**
